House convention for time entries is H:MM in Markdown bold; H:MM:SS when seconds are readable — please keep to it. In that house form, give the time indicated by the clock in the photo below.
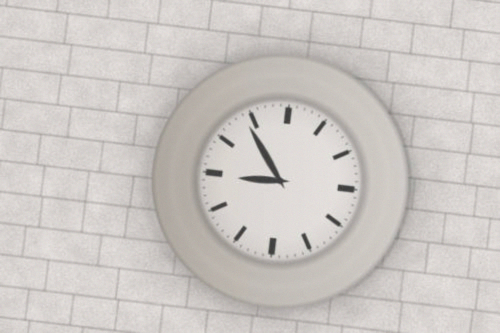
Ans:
**8:54**
